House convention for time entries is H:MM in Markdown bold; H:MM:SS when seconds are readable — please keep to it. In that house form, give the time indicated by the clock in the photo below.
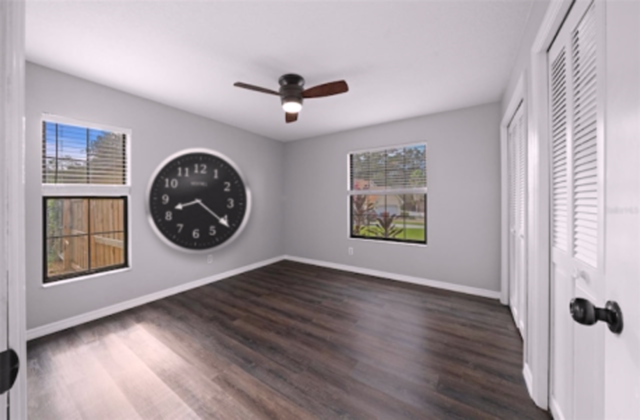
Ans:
**8:21**
